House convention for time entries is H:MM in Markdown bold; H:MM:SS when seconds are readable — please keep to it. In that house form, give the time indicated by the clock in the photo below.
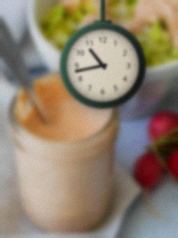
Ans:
**10:43**
